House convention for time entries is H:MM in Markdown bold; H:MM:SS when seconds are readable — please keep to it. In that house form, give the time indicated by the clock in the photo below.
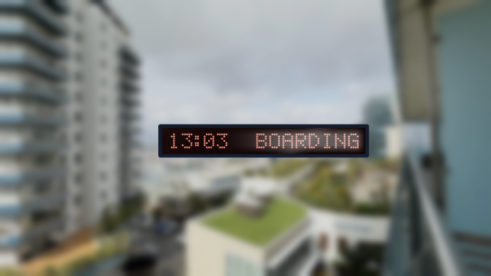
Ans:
**13:03**
